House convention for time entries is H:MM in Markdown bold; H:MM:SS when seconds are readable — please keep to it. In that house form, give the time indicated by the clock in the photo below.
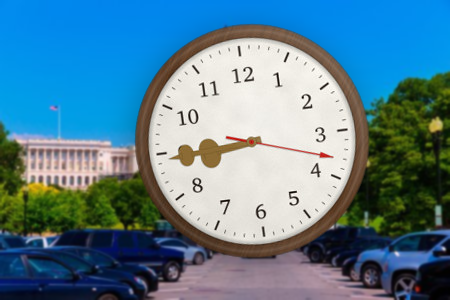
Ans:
**8:44:18**
